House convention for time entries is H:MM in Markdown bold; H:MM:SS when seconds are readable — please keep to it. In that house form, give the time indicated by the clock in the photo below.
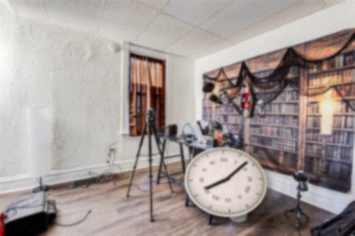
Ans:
**8:08**
